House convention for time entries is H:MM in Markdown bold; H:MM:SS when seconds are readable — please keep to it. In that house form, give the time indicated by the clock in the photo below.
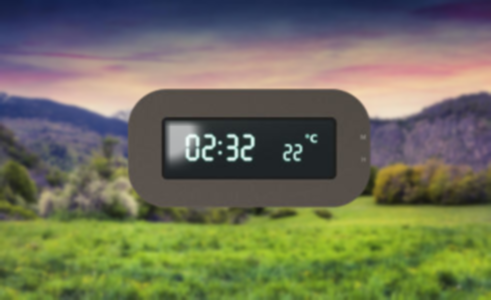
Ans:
**2:32**
